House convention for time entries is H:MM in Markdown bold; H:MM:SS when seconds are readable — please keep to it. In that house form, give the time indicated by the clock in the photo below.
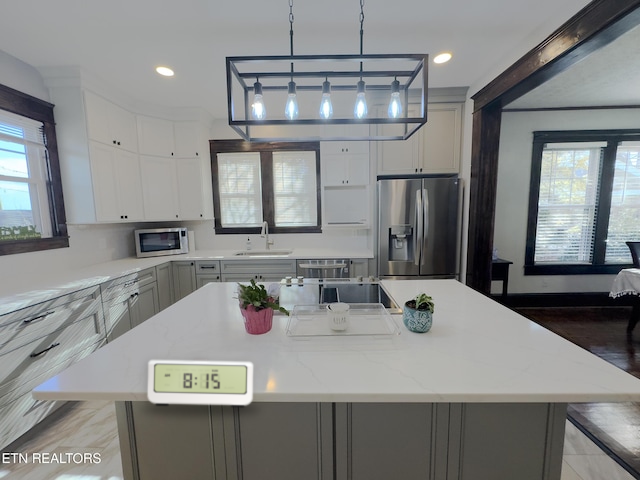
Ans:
**8:15**
